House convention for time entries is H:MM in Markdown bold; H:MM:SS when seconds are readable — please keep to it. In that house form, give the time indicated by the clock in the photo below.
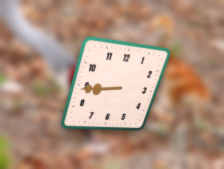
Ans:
**8:44**
